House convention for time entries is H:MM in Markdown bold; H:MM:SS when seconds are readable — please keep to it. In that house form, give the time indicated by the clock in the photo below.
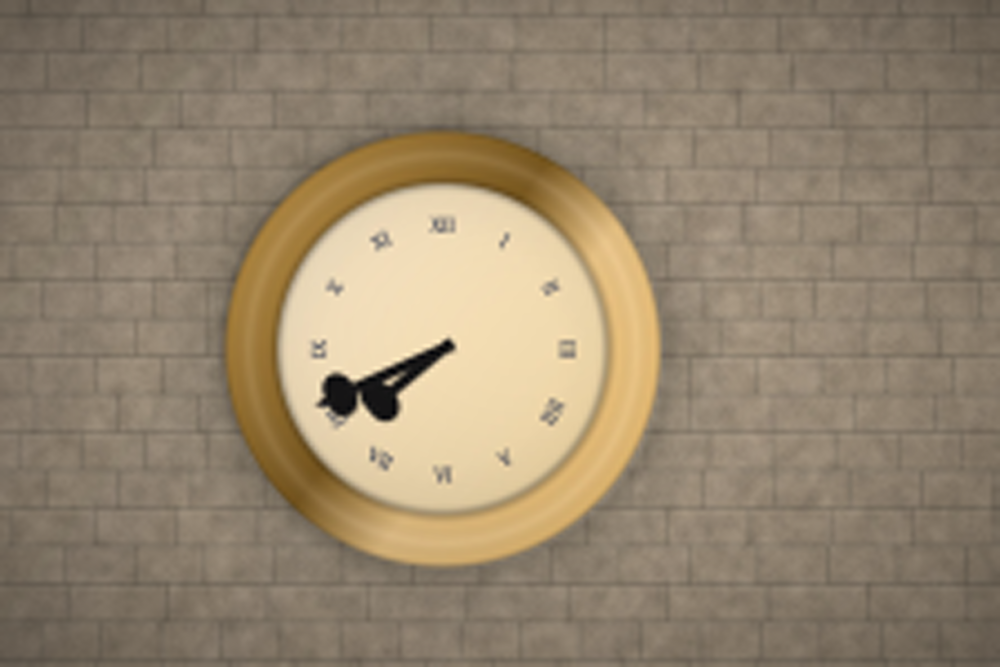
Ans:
**7:41**
